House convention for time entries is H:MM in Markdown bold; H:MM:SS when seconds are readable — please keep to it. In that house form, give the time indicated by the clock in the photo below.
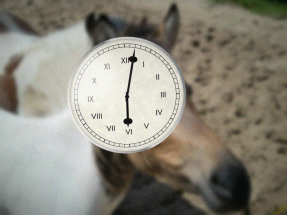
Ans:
**6:02**
